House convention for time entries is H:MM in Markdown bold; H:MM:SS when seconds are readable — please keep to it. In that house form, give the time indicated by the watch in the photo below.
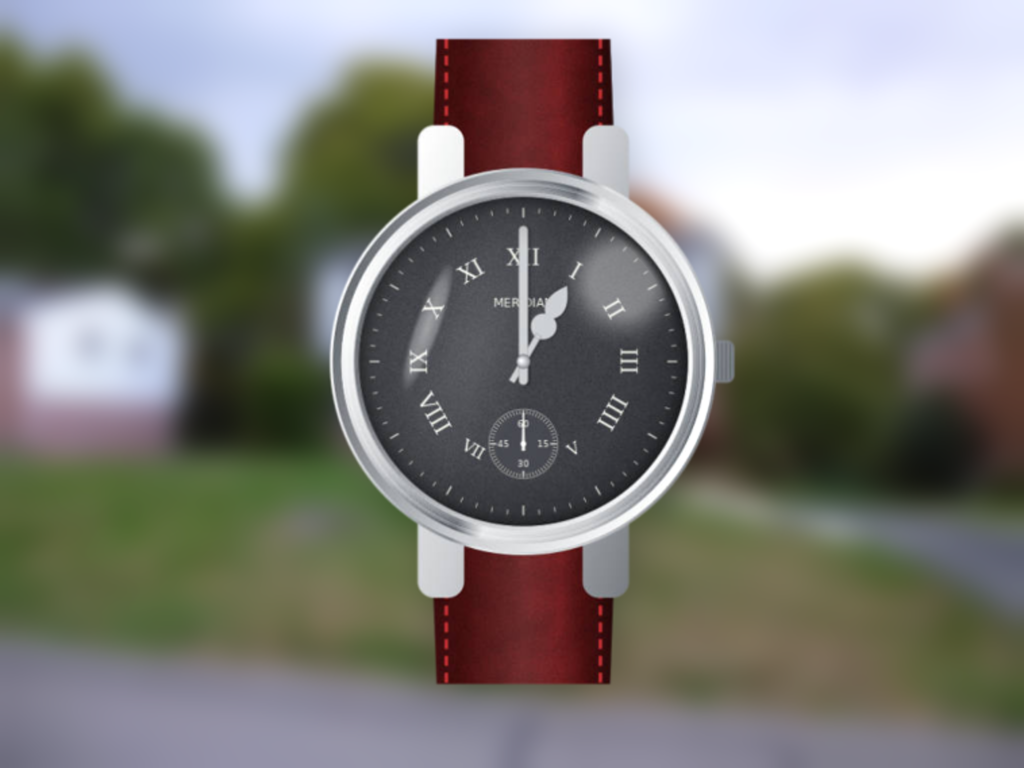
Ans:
**1:00**
